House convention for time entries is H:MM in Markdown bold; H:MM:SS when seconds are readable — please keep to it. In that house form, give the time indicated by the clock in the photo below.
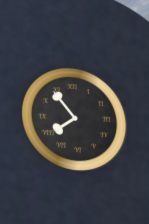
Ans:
**7:54**
